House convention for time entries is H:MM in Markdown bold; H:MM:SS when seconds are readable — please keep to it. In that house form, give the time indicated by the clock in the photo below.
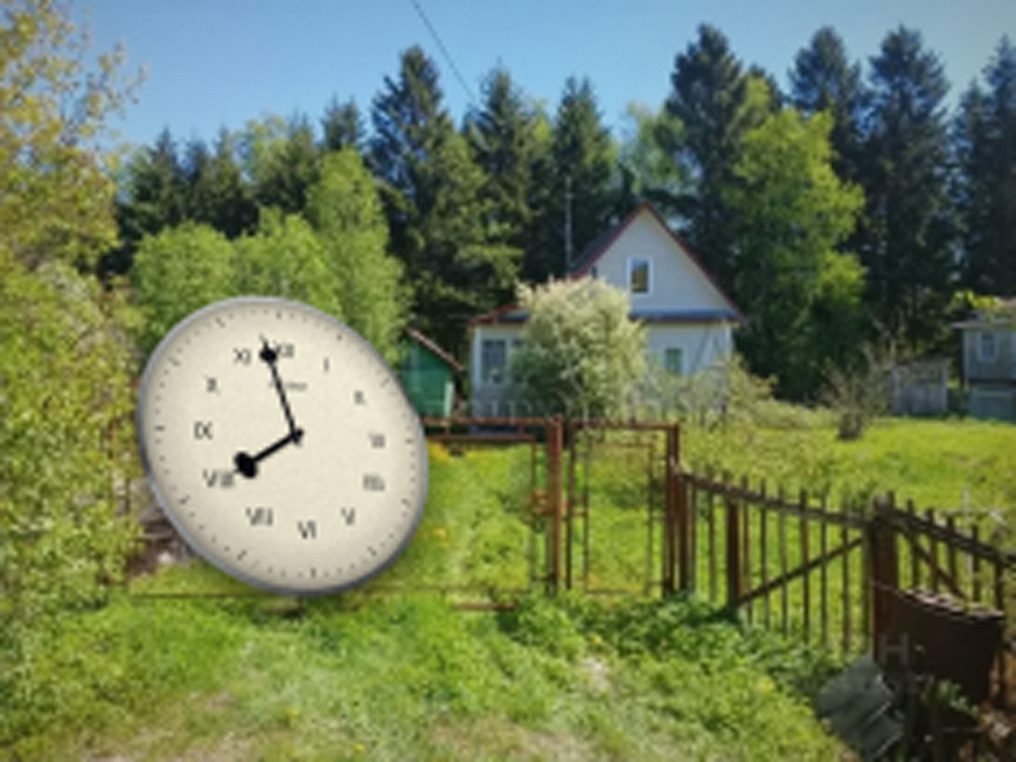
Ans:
**7:58**
